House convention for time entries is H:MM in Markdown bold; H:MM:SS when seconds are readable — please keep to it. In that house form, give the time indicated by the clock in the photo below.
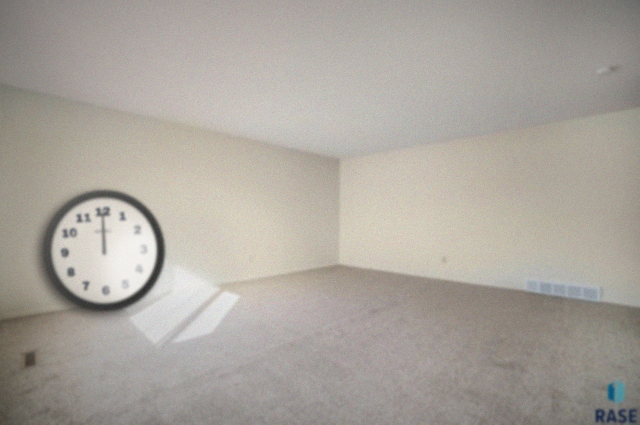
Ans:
**12:00**
